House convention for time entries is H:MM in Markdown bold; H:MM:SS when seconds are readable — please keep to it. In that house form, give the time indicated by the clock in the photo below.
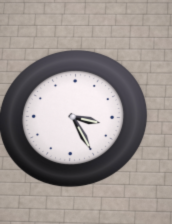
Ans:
**3:25**
